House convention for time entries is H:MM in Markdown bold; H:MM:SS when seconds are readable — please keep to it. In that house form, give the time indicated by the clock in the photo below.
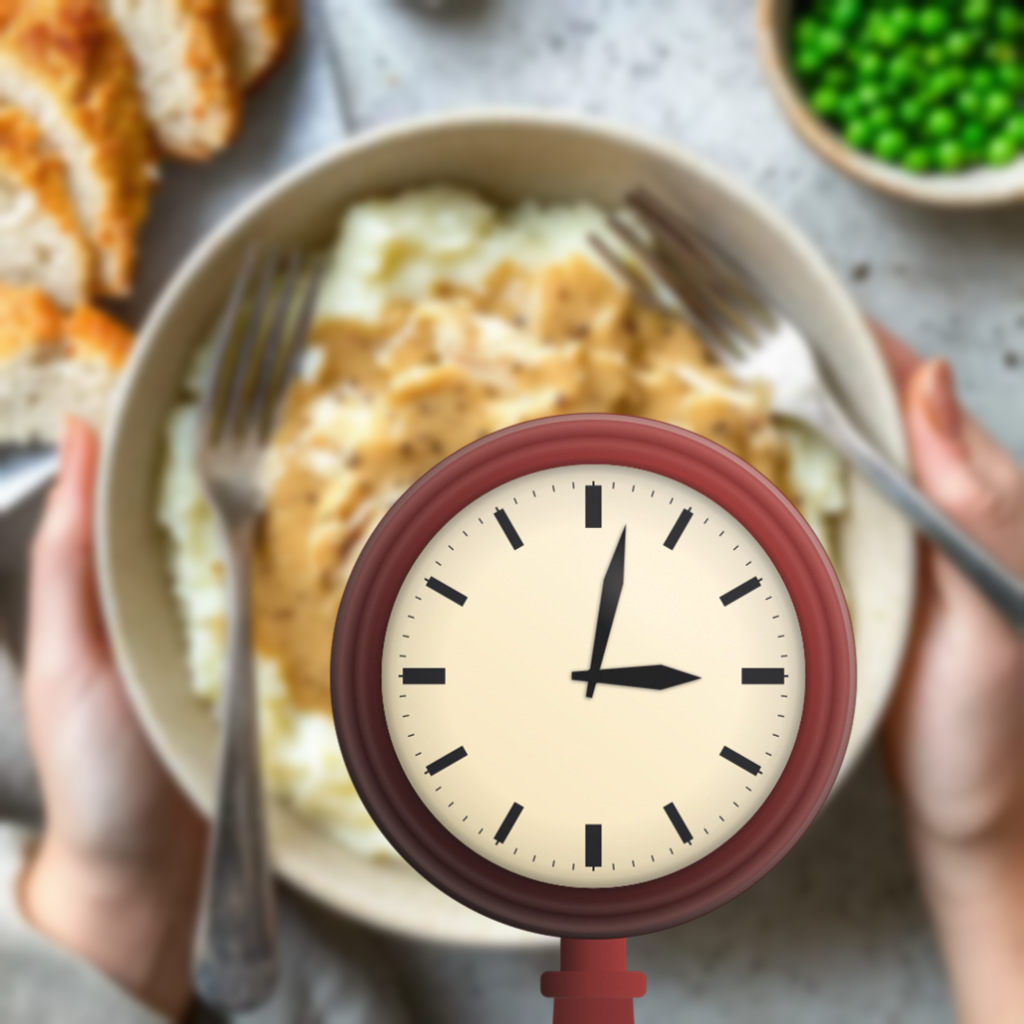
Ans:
**3:02**
